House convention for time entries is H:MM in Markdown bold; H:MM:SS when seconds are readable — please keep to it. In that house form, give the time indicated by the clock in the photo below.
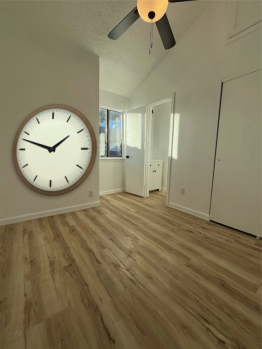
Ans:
**1:48**
